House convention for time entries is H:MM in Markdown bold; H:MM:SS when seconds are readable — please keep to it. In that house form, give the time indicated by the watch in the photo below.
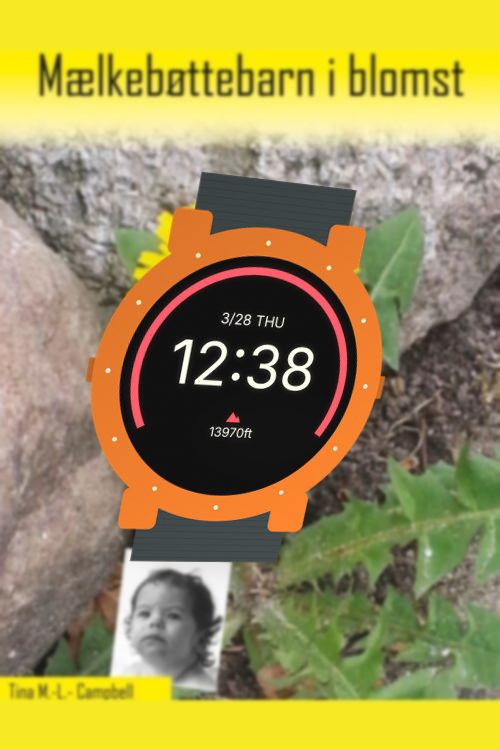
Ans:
**12:38**
